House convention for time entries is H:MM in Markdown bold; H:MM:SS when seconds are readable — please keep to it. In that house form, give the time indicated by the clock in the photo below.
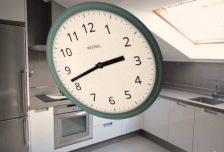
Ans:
**2:42**
